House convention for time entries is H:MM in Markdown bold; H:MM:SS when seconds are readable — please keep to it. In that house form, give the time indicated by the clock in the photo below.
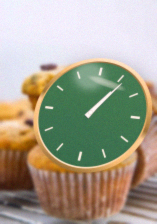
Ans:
**1:06**
